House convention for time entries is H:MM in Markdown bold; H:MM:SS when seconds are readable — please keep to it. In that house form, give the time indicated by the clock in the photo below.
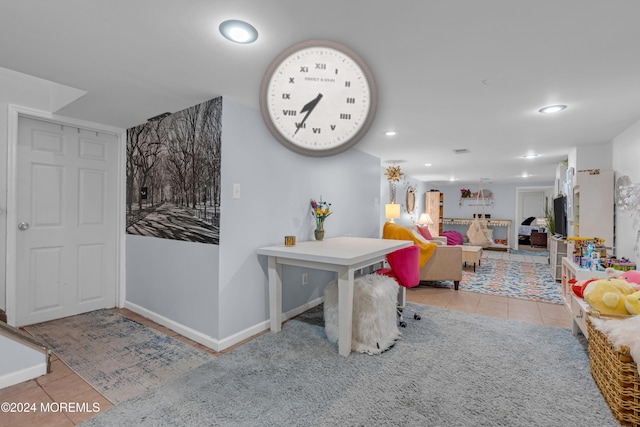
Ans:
**7:35**
